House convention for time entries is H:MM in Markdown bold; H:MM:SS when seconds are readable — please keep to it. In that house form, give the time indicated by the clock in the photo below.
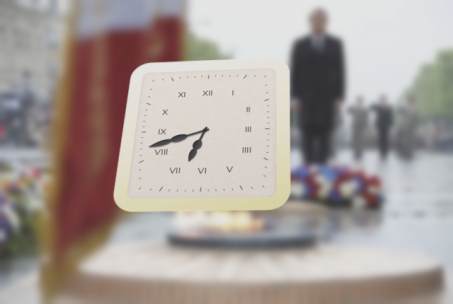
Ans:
**6:42**
